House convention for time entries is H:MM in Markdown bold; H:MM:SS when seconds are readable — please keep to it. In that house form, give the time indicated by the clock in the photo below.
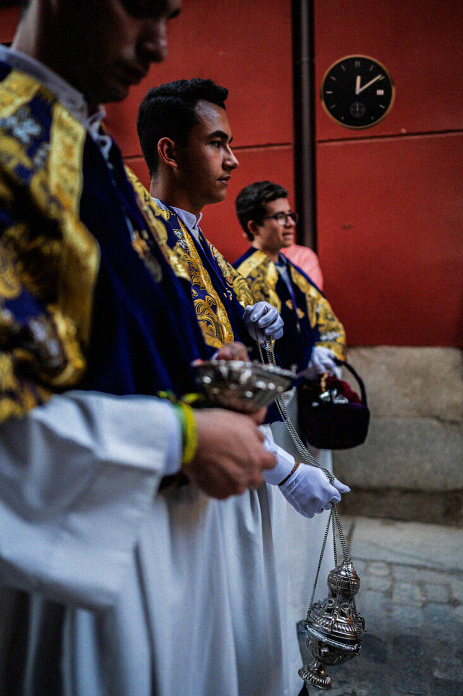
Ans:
**12:09**
